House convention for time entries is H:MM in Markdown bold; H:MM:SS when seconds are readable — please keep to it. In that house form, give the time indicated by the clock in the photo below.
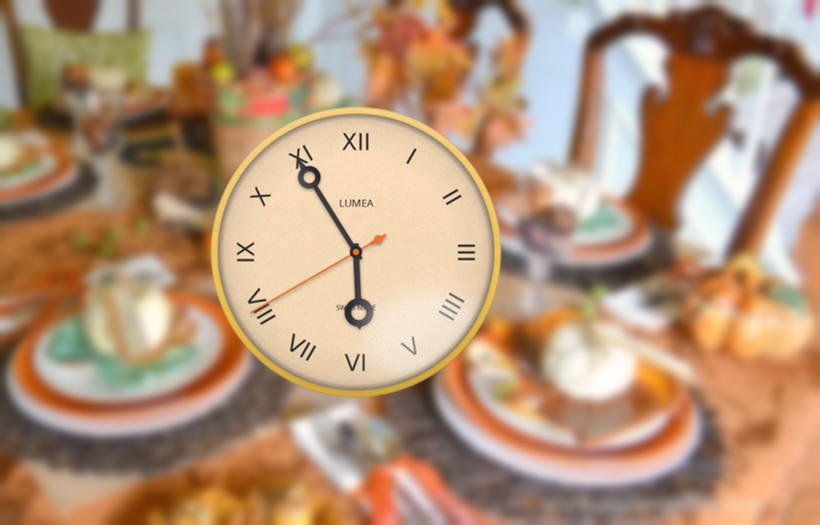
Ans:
**5:54:40**
